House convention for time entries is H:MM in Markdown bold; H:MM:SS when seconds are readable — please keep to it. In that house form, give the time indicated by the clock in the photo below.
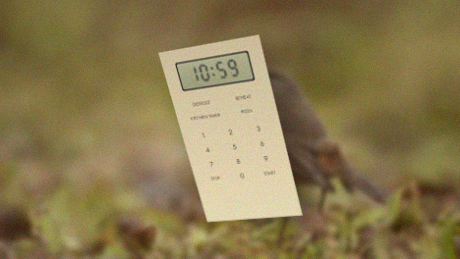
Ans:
**10:59**
